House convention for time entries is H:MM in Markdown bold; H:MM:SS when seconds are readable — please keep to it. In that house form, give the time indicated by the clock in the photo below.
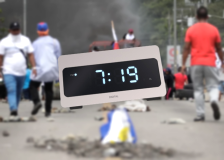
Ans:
**7:19**
